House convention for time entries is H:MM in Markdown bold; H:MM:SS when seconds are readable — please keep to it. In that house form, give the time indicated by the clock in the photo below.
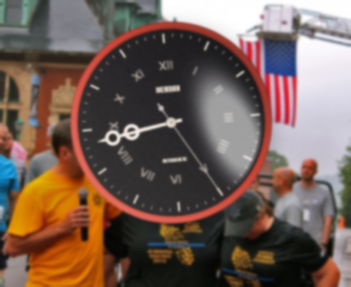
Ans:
**8:43:25**
